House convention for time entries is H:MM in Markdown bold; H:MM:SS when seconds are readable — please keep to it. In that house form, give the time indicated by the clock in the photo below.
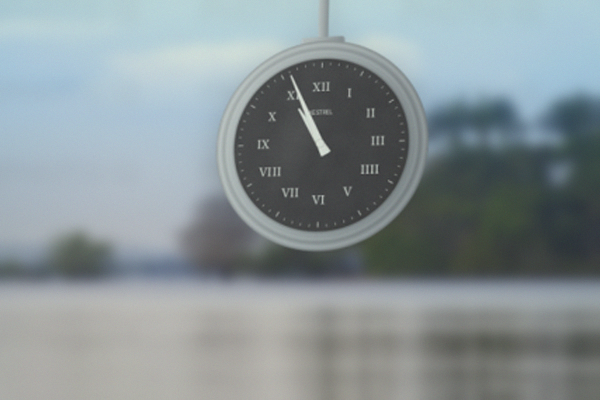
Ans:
**10:56**
